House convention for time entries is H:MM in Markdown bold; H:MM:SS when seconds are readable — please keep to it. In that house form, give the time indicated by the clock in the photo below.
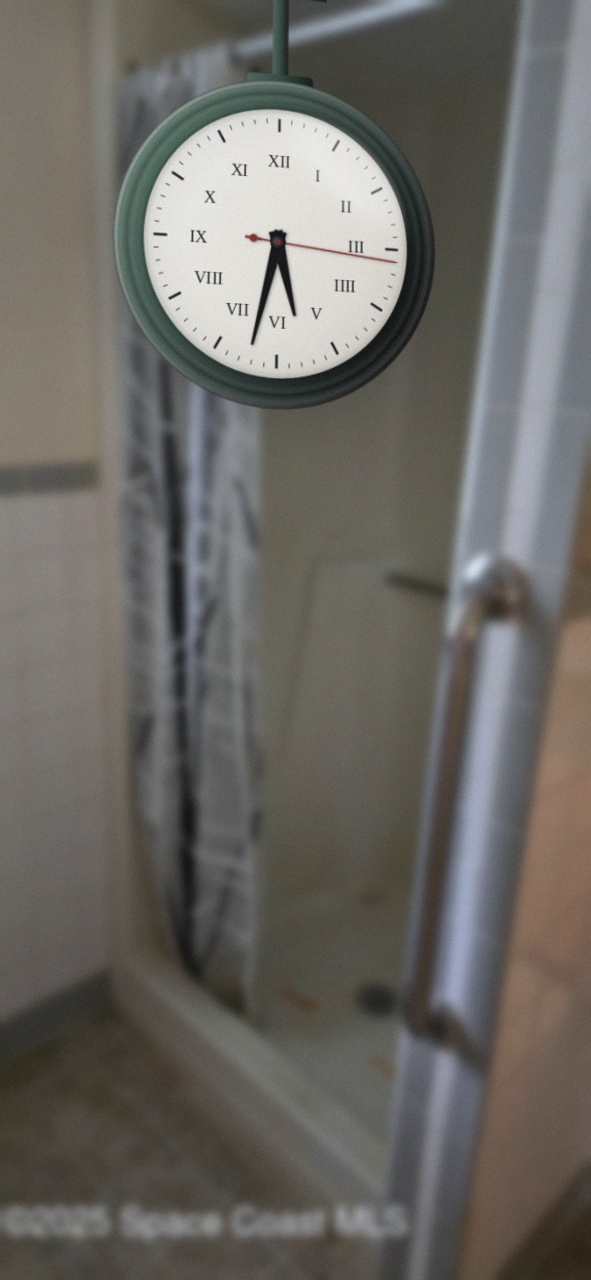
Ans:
**5:32:16**
